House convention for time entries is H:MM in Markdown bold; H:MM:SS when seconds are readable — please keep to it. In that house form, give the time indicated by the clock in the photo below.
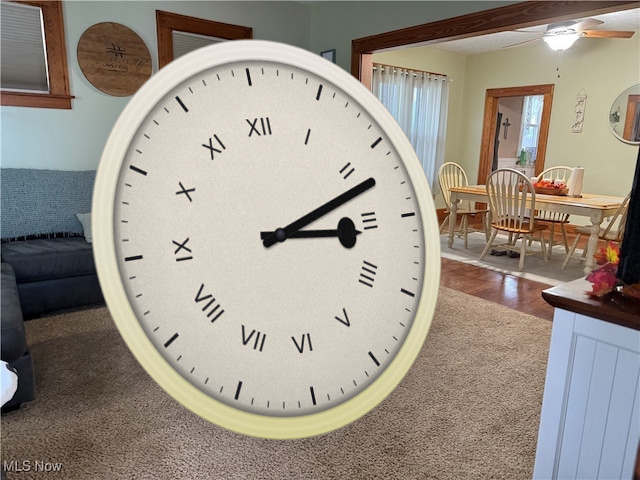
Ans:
**3:12**
